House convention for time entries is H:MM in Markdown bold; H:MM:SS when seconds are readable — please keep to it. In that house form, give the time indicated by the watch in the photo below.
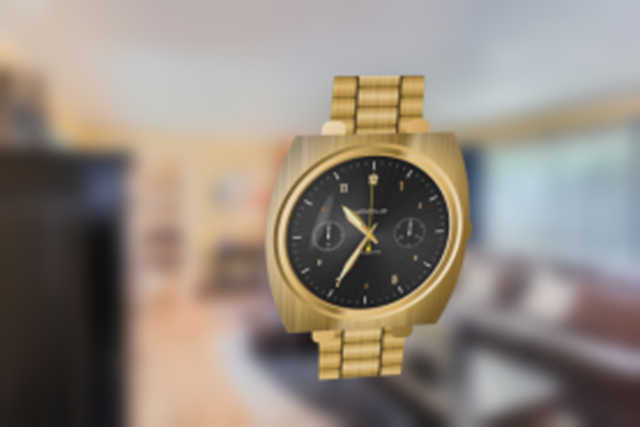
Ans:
**10:35**
